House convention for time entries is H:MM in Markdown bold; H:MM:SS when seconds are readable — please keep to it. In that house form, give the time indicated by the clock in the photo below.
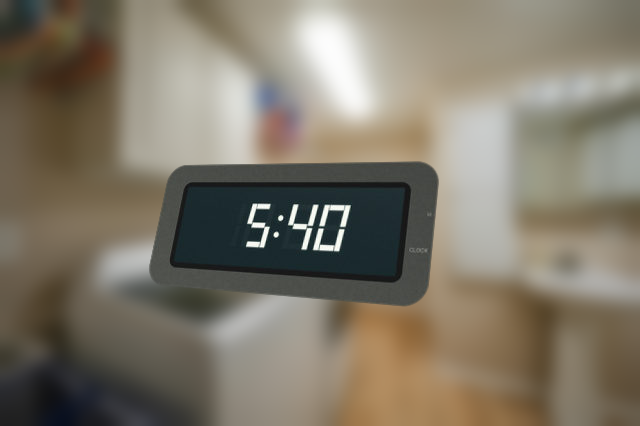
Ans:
**5:40**
